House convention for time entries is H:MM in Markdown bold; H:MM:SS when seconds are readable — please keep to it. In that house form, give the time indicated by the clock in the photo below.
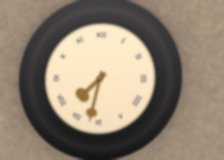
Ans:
**7:32**
